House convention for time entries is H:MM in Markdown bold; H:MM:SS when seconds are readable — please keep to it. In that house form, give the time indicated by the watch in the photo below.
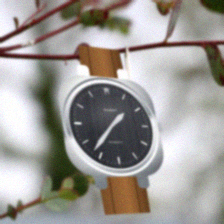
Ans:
**1:37**
